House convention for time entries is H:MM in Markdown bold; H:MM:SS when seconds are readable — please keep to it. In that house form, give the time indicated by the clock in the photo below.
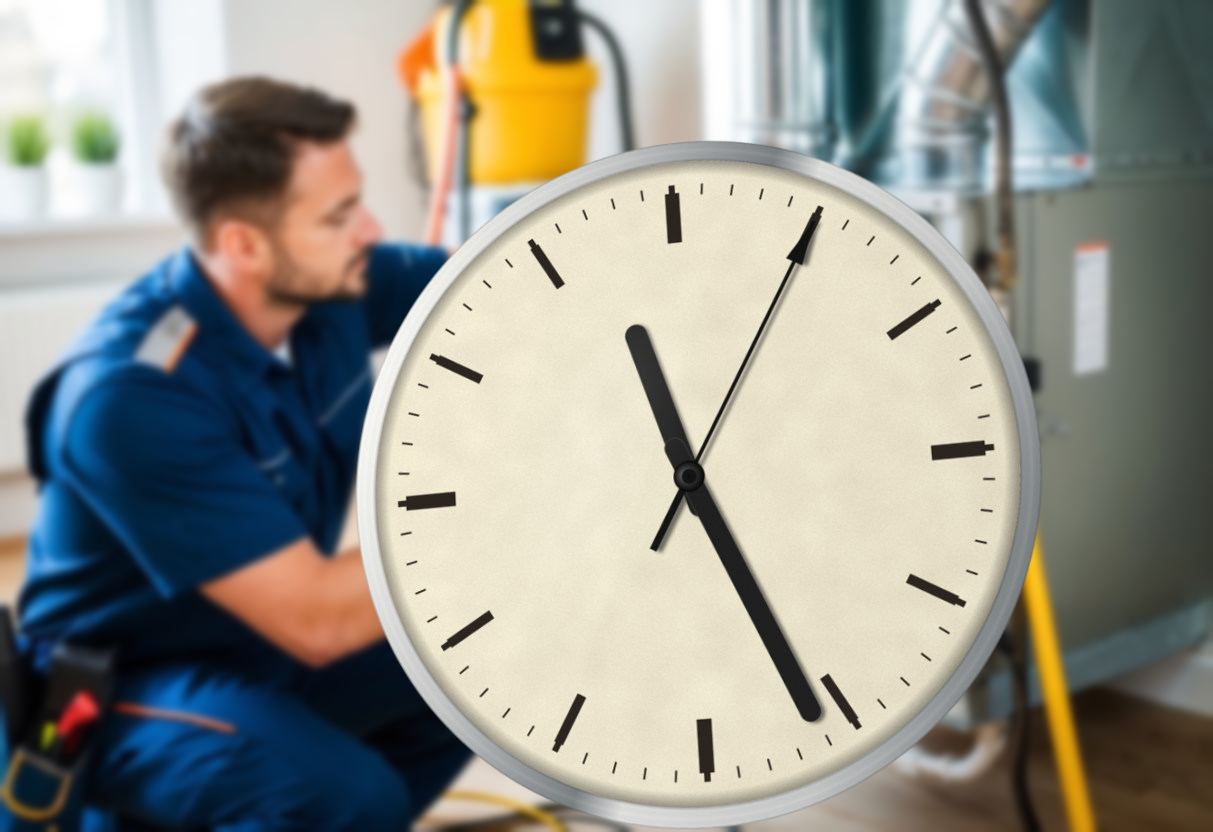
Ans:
**11:26:05**
